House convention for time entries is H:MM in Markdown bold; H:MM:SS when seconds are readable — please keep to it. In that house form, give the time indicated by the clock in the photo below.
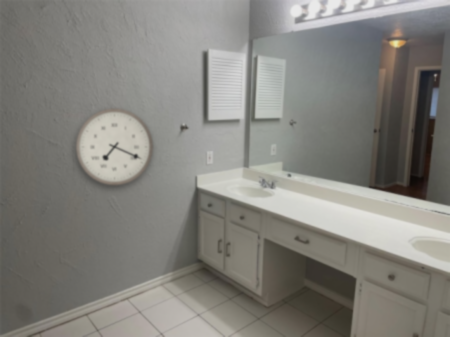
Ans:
**7:19**
